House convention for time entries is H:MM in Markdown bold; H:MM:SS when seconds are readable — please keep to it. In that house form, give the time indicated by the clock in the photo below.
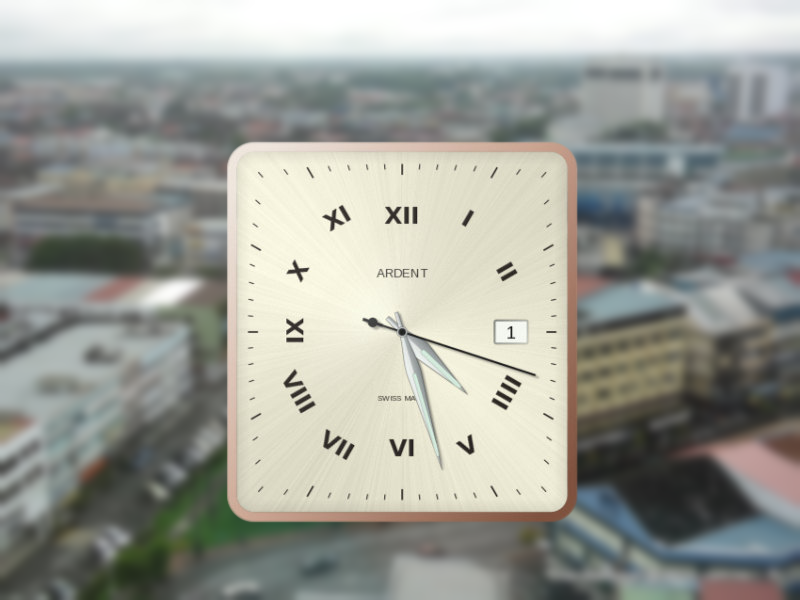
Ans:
**4:27:18**
